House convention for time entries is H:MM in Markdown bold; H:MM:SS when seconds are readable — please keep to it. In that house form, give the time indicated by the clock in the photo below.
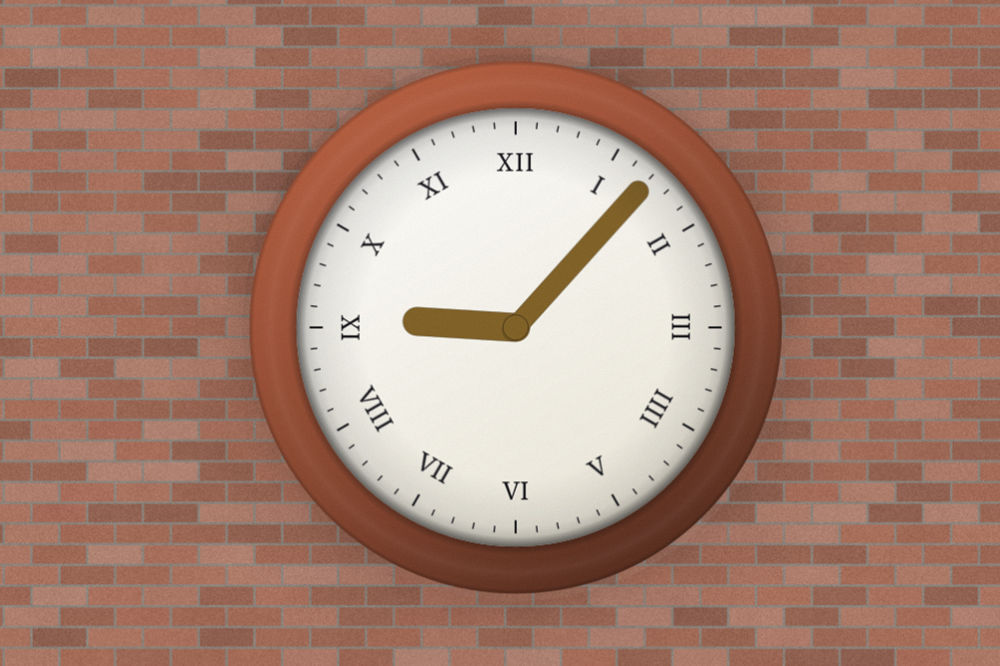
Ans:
**9:07**
